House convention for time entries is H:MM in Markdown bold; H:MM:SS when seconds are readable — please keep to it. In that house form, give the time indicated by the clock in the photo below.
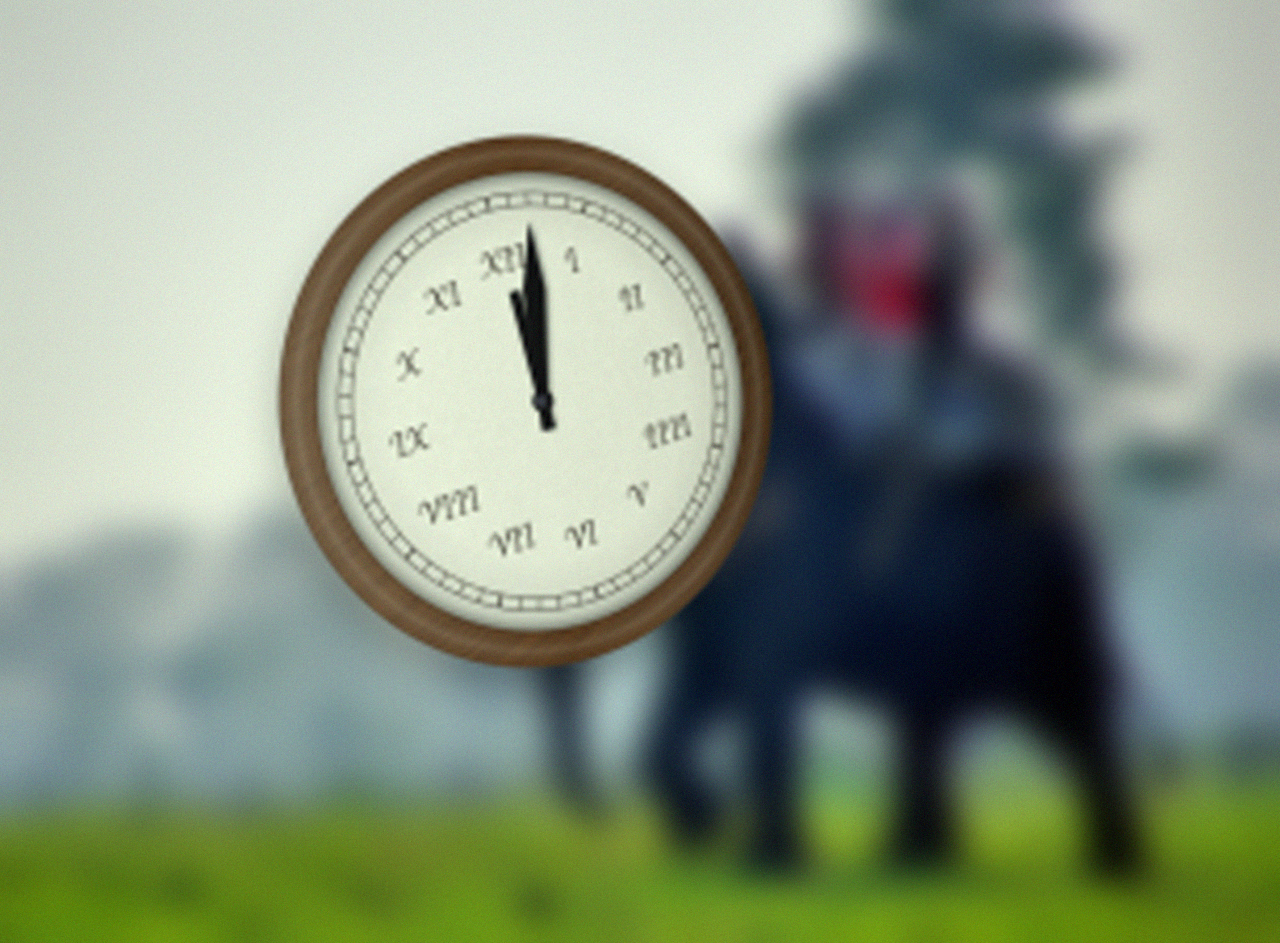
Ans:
**12:02**
